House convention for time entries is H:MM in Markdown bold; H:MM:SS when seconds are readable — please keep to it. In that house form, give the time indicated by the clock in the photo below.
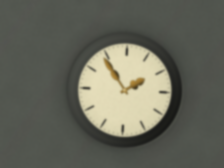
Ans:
**1:54**
